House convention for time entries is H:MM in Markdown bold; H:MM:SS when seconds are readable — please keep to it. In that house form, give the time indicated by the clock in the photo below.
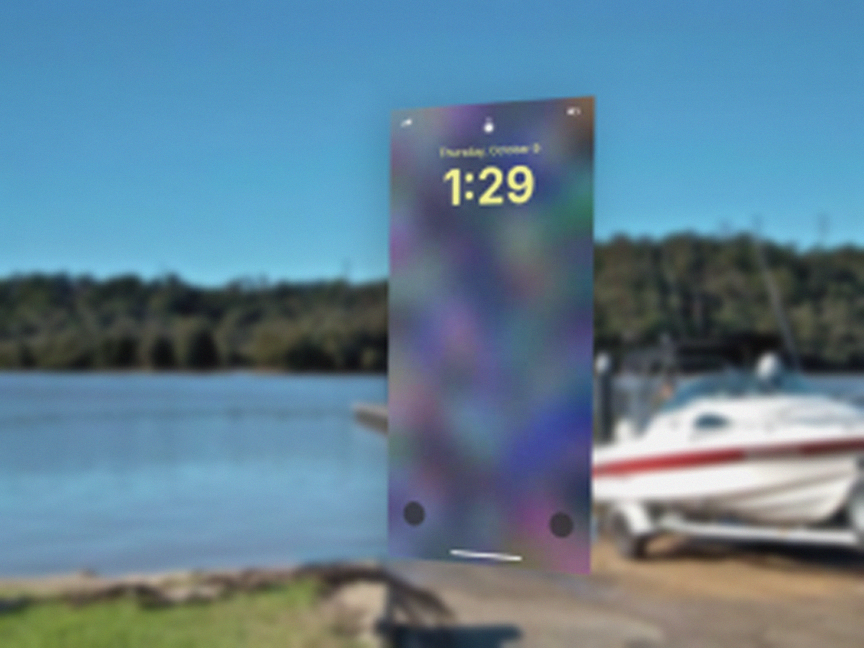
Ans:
**1:29**
